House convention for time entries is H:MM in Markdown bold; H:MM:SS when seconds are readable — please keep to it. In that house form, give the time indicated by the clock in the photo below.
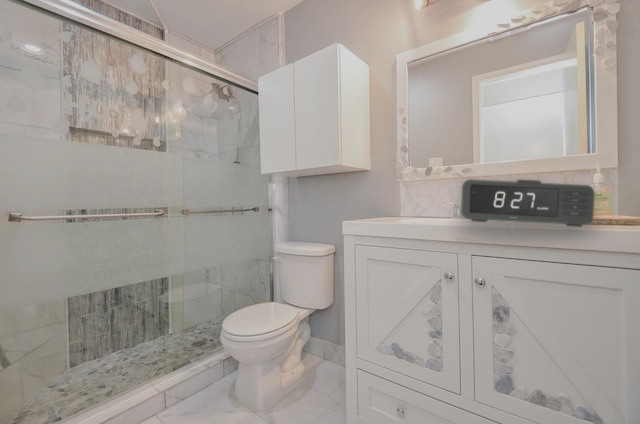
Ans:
**8:27**
